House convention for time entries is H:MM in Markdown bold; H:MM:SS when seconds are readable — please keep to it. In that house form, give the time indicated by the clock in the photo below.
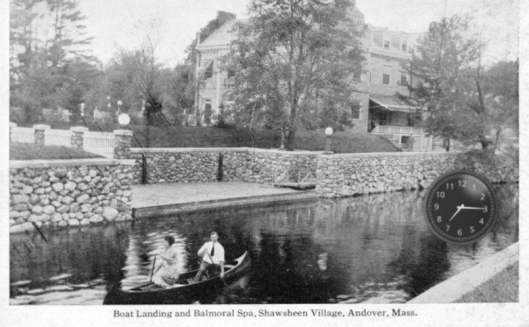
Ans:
**7:15**
